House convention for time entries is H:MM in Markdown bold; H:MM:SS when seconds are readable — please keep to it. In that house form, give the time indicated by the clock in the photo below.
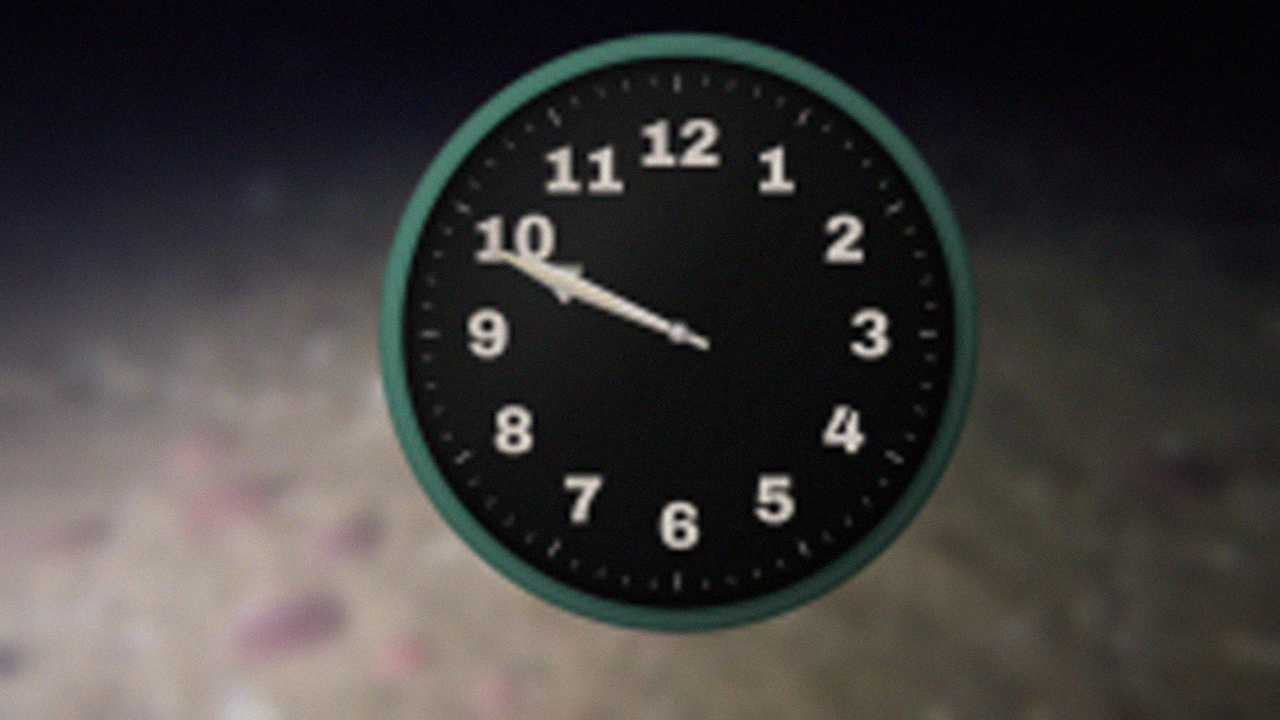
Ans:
**9:49**
